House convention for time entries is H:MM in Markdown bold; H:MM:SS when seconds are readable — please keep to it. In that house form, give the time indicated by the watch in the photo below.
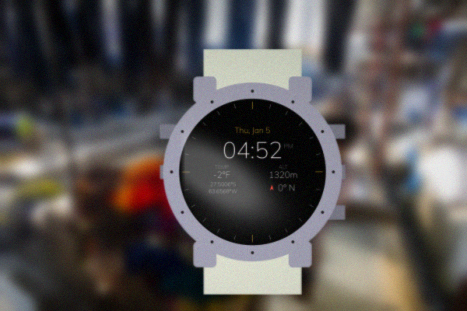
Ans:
**4:52**
